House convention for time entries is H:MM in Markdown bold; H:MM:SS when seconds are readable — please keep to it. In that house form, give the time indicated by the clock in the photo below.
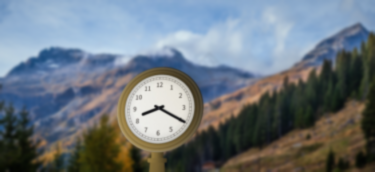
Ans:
**8:20**
